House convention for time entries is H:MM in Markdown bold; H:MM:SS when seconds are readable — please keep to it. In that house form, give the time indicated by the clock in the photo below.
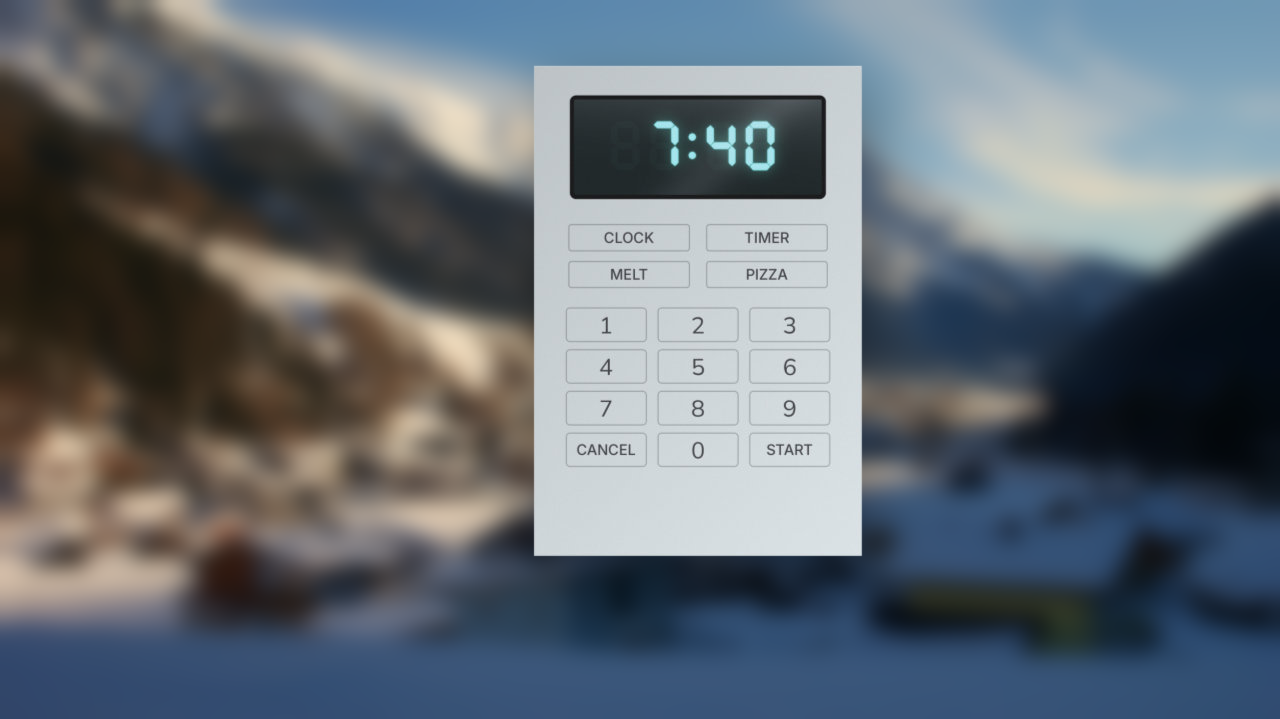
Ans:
**7:40**
